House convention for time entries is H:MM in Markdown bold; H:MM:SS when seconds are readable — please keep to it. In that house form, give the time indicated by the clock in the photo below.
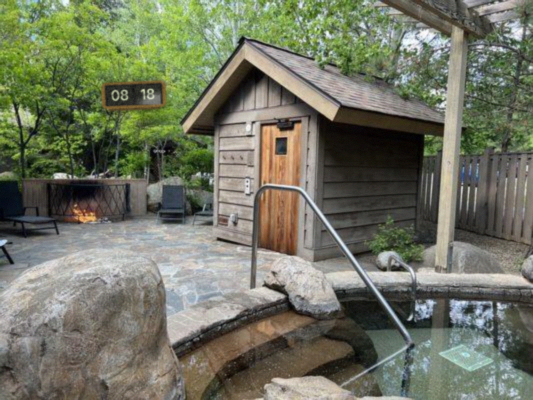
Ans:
**8:18**
